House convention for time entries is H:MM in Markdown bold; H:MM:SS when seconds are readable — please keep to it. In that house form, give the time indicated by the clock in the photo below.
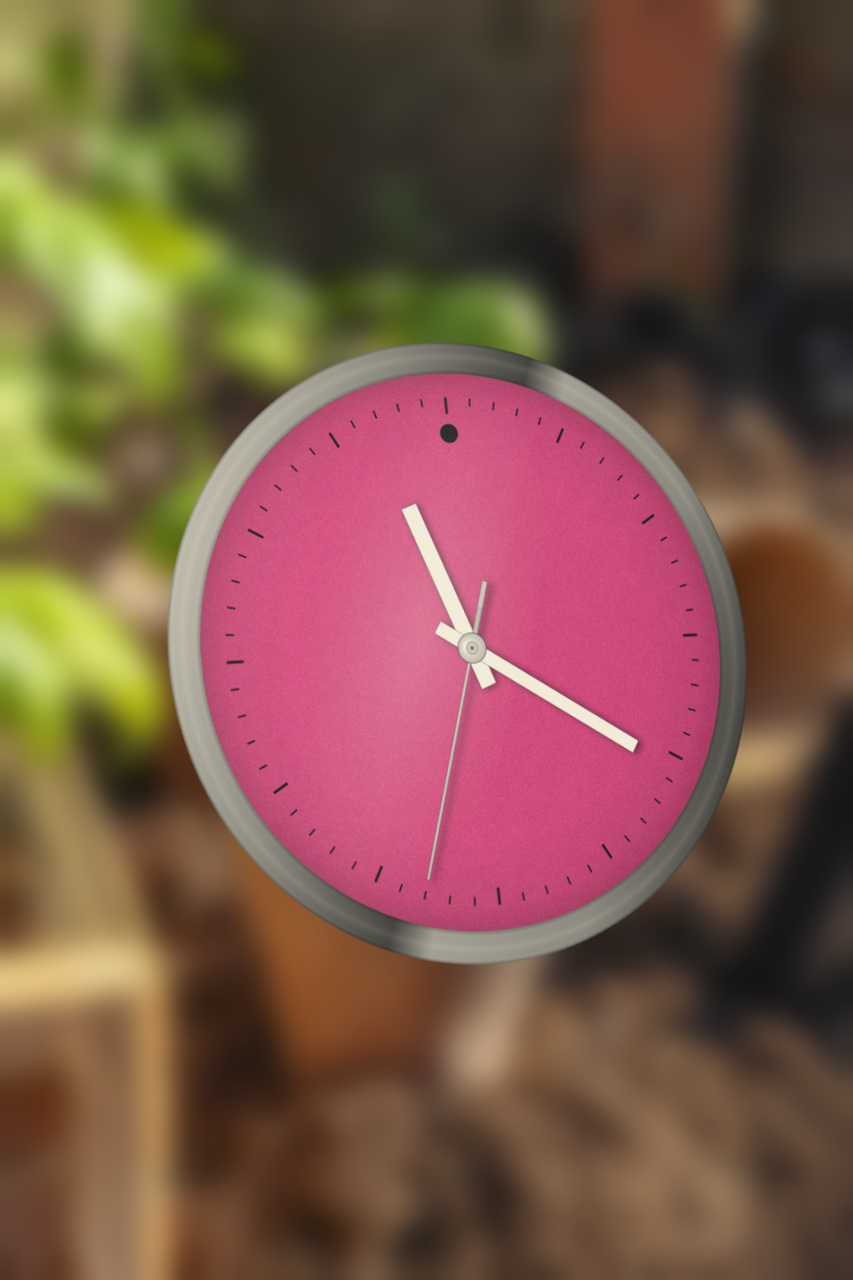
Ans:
**11:20:33**
